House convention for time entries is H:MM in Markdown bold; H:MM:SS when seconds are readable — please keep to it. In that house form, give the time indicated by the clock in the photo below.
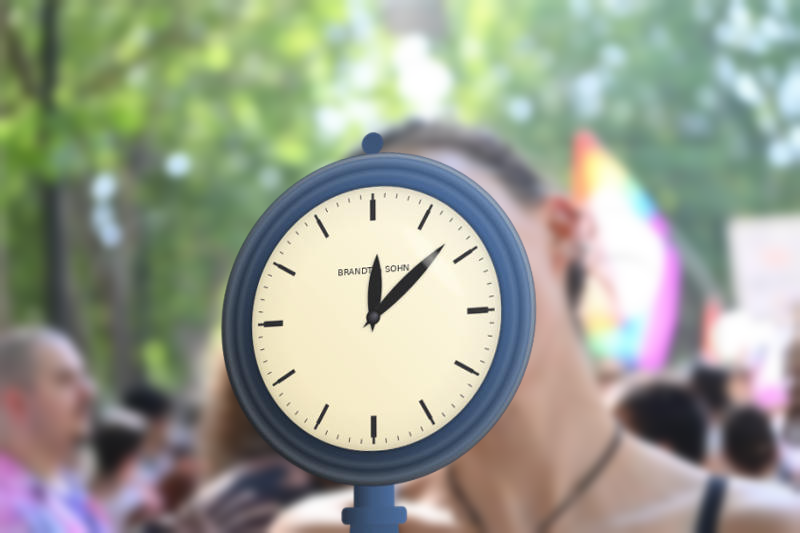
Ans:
**12:08**
